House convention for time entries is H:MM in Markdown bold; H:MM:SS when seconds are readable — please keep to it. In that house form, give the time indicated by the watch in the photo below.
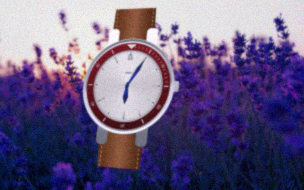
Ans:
**6:05**
